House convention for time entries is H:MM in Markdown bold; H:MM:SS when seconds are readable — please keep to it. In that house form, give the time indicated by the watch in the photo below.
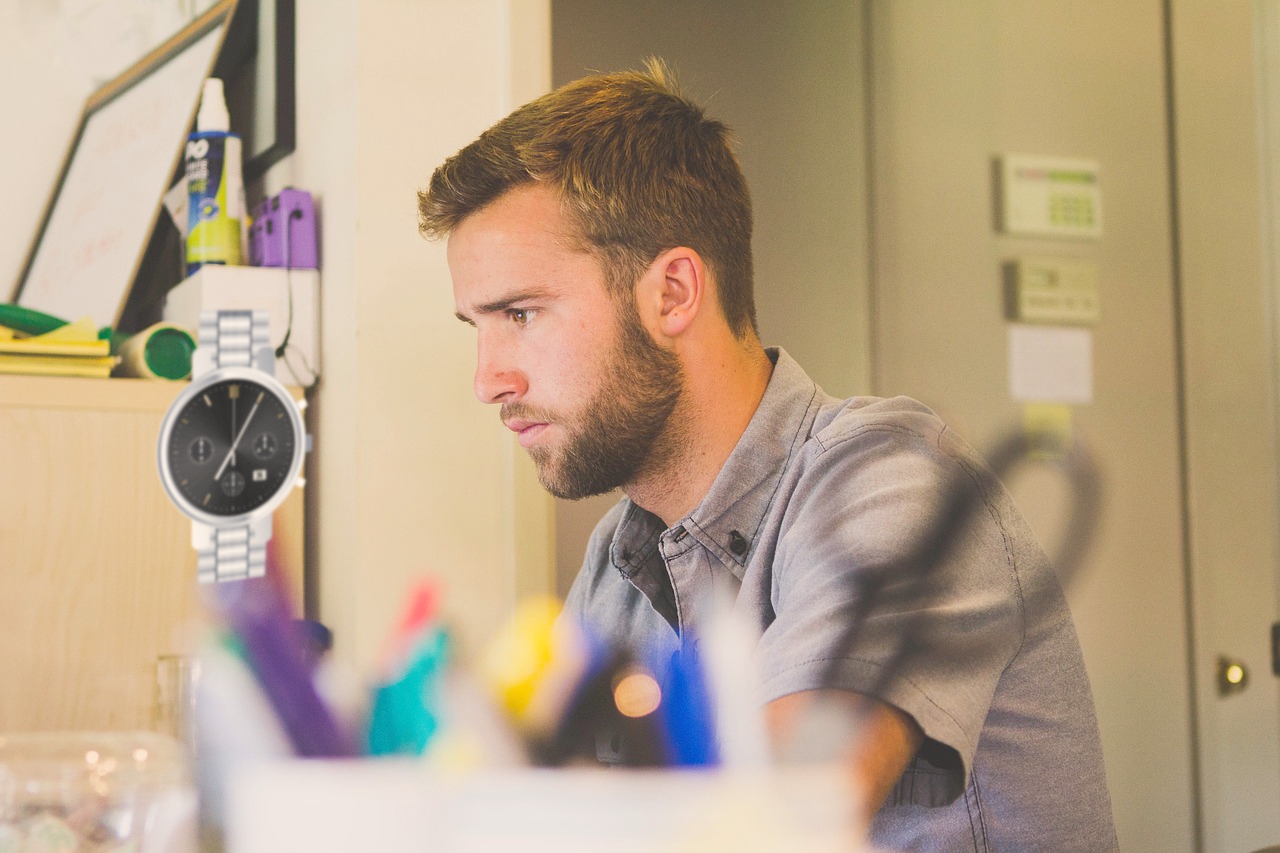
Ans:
**7:05**
